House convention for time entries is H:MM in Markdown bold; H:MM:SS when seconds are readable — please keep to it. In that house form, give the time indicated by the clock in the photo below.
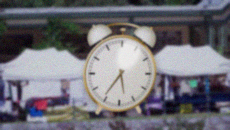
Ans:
**5:36**
